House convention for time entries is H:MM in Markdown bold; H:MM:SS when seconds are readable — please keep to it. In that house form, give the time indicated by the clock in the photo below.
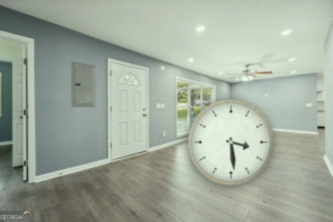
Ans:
**3:29**
